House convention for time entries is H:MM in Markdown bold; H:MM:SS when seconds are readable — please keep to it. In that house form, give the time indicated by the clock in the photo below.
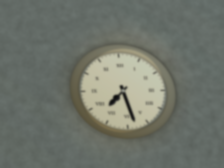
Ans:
**7:28**
